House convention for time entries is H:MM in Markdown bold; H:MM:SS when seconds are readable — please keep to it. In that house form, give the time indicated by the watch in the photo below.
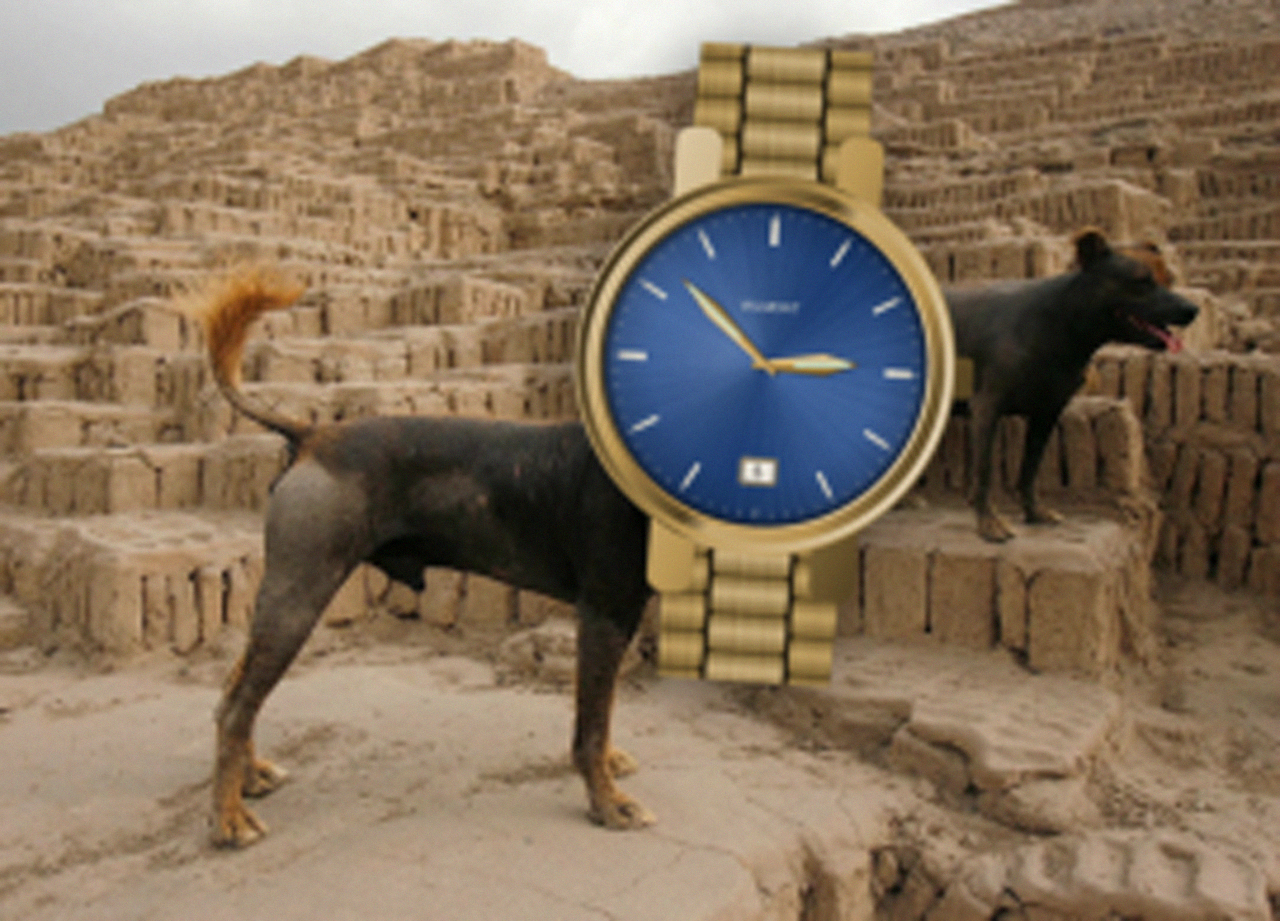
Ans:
**2:52**
